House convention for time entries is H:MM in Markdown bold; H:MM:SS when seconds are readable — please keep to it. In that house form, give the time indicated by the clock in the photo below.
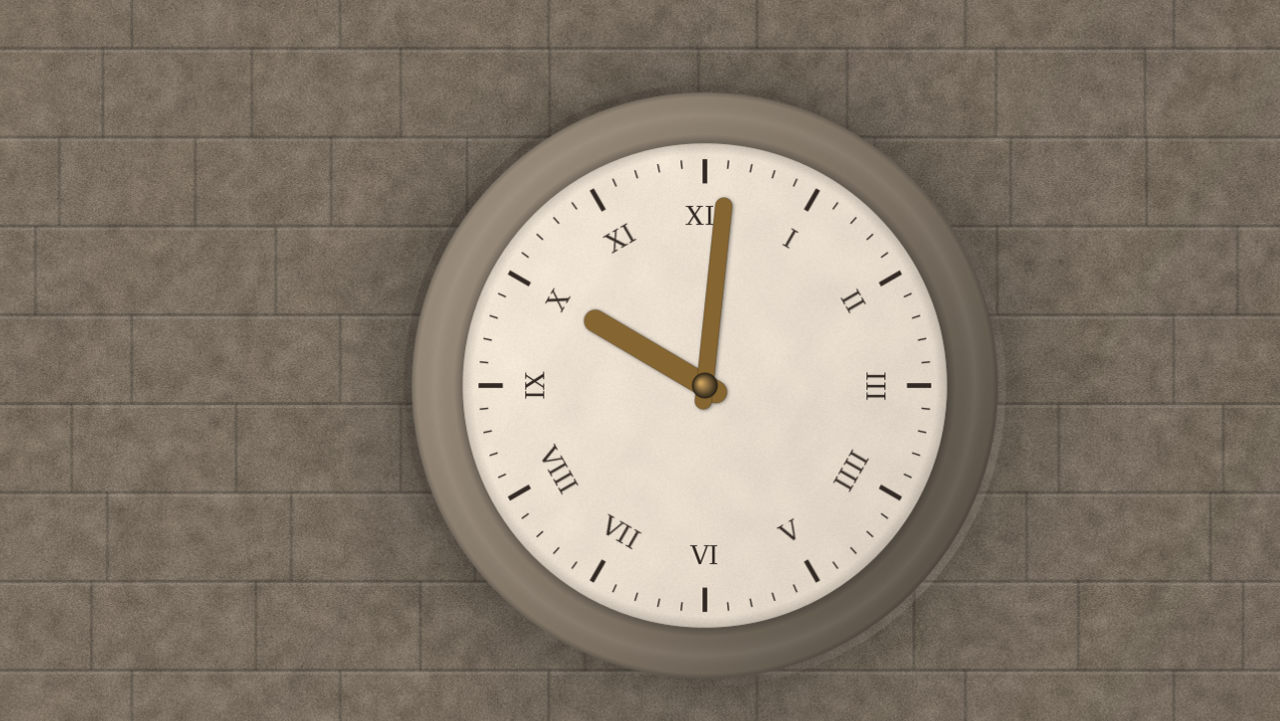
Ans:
**10:01**
